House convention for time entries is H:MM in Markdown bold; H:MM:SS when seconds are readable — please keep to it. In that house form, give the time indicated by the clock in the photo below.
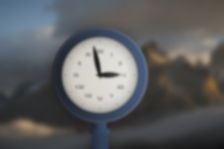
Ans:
**2:58**
